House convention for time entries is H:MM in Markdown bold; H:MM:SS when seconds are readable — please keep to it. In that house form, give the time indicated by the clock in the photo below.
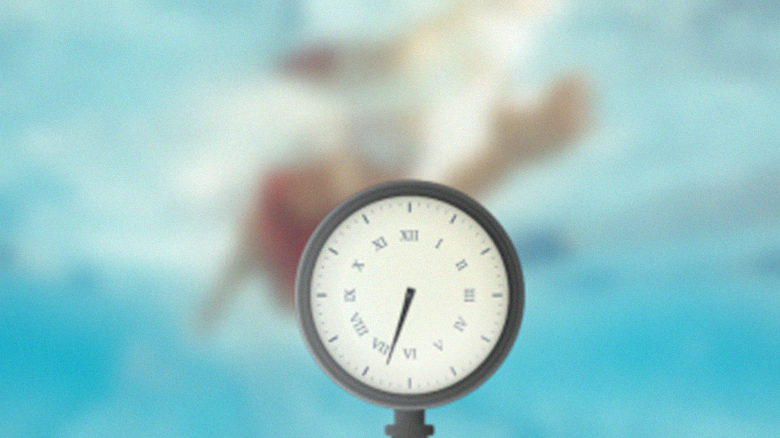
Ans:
**6:33**
